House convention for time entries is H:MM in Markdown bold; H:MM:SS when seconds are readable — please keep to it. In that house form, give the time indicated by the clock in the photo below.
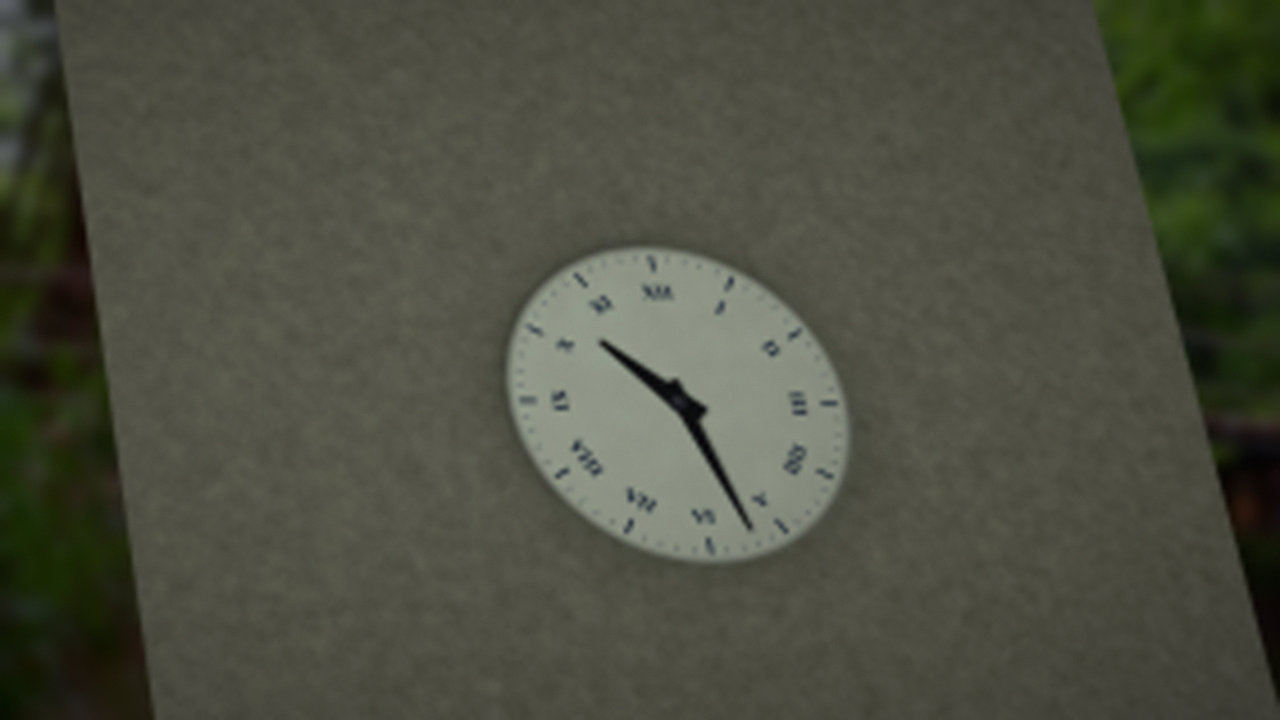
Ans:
**10:27**
